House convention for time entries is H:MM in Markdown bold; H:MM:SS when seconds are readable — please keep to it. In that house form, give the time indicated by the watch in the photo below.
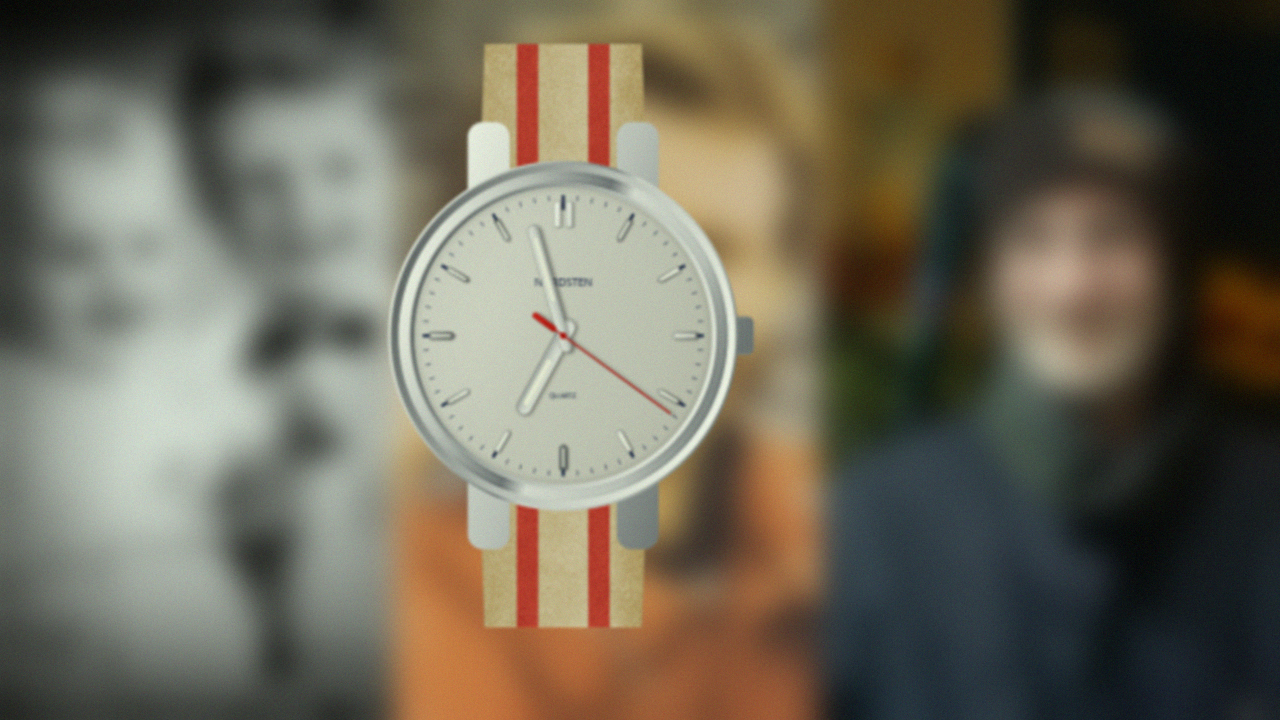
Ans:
**6:57:21**
